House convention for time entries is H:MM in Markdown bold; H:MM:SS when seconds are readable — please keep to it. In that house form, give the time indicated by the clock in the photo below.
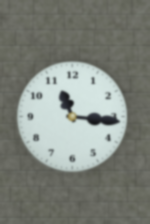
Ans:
**11:16**
